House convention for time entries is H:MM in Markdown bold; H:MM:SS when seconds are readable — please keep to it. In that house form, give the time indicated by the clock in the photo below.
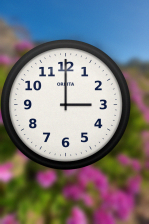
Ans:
**3:00**
